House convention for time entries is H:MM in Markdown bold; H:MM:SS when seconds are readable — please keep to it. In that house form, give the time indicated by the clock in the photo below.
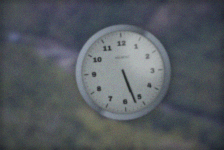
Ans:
**5:27**
